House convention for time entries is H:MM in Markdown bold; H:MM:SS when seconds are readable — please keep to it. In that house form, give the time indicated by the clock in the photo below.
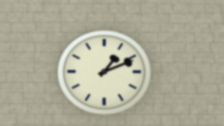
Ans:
**1:11**
